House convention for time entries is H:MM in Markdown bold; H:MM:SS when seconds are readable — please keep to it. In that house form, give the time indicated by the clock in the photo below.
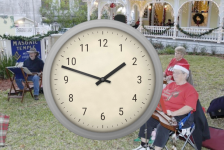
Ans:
**1:48**
